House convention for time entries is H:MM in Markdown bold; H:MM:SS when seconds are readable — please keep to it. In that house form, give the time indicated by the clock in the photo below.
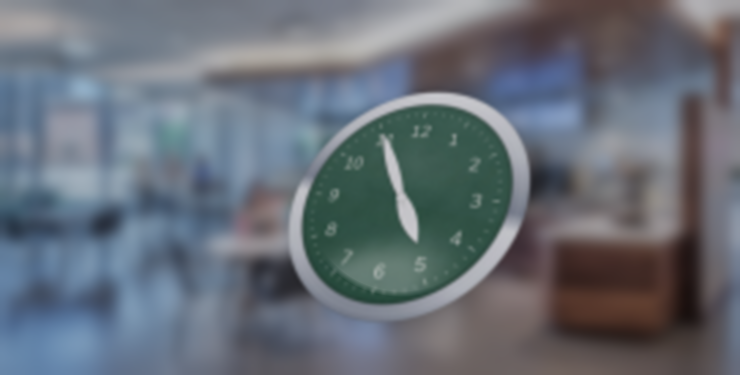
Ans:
**4:55**
